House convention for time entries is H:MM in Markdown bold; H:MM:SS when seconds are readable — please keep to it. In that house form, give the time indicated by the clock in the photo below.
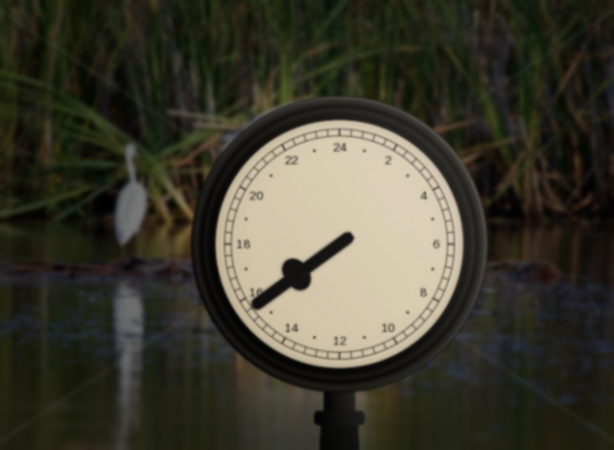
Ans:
**15:39**
